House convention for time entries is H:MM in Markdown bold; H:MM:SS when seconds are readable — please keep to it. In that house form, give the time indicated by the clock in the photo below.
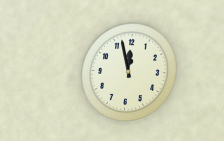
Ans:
**11:57**
